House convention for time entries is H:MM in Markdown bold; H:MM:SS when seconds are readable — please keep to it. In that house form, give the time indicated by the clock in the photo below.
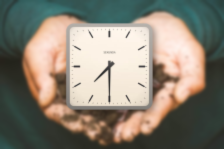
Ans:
**7:30**
